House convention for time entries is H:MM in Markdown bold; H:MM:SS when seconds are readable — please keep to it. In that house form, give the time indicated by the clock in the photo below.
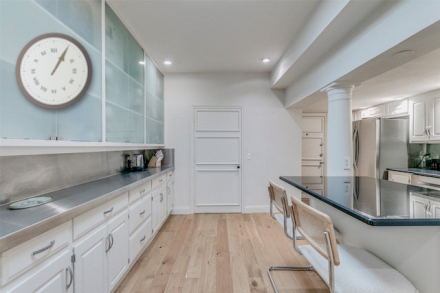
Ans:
**1:05**
